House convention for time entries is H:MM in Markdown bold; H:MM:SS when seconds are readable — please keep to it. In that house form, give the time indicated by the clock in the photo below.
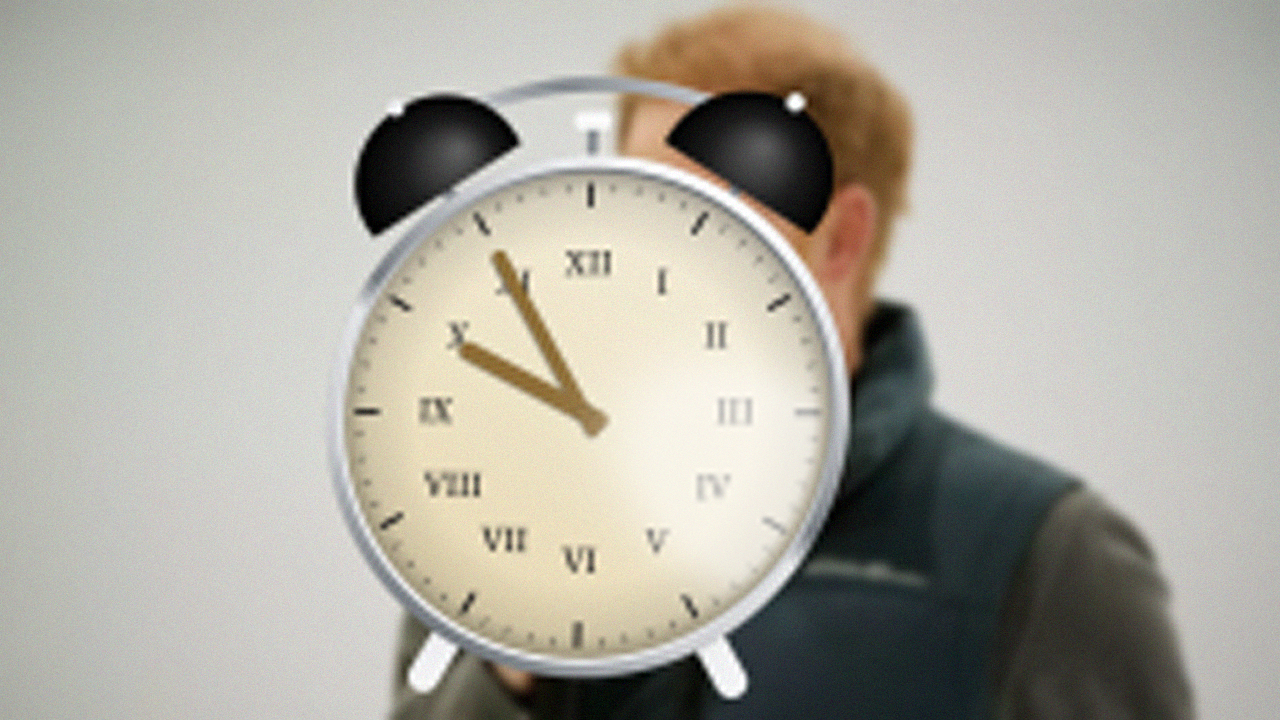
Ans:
**9:55**
